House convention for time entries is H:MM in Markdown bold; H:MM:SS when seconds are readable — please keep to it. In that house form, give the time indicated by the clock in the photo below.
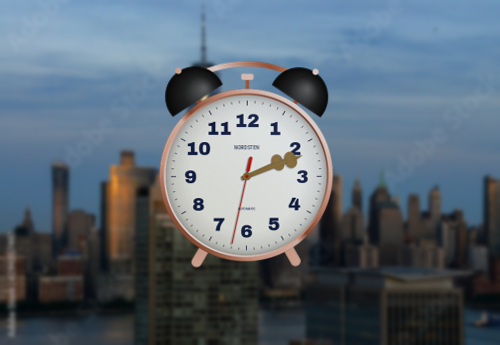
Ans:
**2:11:32**
